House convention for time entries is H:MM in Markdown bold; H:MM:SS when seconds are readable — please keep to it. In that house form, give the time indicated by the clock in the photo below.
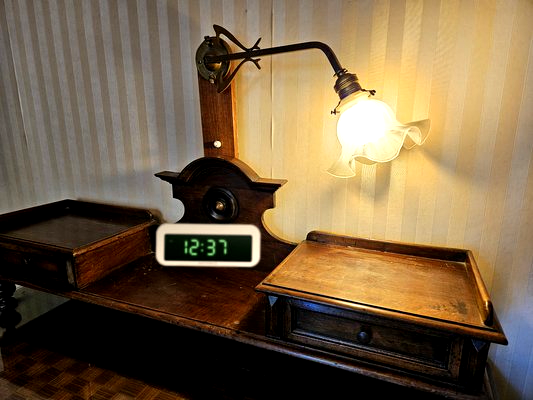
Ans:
**12:37**
